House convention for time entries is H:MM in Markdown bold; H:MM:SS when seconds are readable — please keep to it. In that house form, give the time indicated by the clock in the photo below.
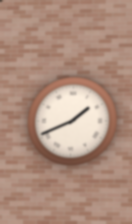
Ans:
**1:41**
